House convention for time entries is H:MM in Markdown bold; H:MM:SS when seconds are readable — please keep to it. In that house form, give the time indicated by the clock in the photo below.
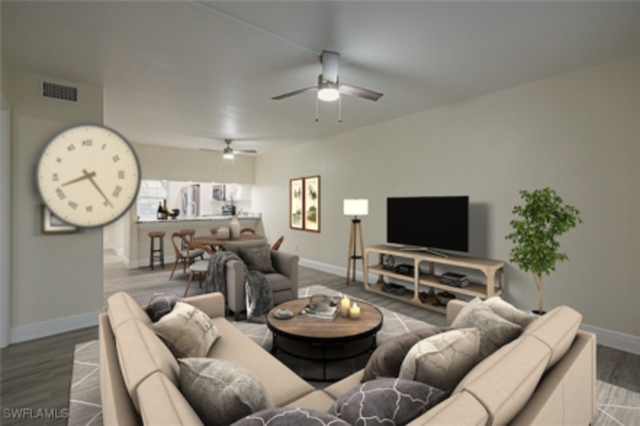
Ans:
**8:24**
